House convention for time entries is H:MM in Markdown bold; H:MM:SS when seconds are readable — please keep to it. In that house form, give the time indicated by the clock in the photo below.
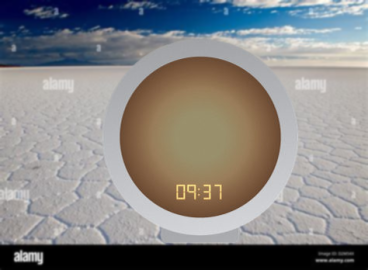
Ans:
**9:37**
